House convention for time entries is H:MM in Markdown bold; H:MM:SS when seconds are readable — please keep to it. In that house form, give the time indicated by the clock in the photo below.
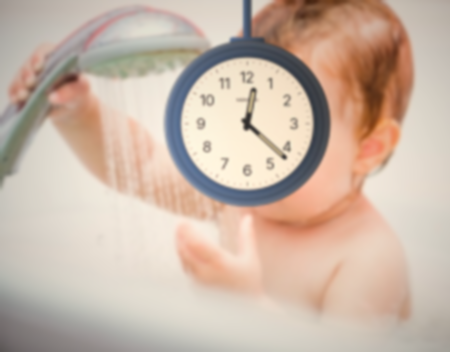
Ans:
**12:22**
